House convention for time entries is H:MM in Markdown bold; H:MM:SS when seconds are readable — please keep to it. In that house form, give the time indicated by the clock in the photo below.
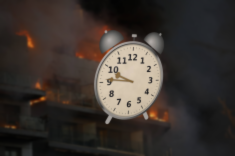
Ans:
**9:46**
